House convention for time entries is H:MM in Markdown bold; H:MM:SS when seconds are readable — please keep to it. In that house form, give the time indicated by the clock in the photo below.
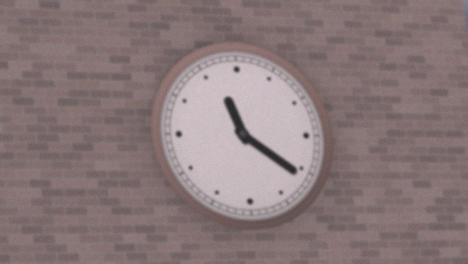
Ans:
**11:21**
